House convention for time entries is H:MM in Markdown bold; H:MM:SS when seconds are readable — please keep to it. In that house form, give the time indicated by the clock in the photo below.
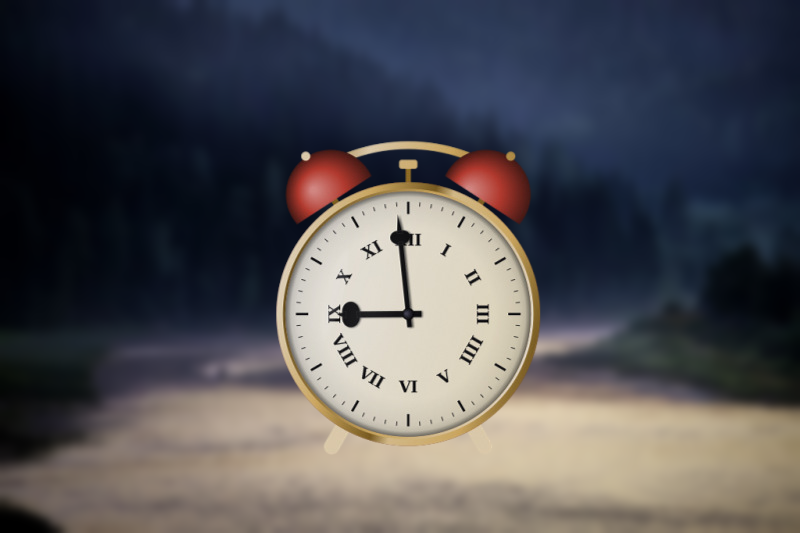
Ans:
**8:59**
